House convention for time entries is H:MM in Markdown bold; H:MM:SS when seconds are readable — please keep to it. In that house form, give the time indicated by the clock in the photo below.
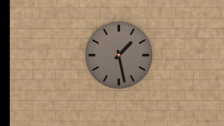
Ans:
**1:28**
